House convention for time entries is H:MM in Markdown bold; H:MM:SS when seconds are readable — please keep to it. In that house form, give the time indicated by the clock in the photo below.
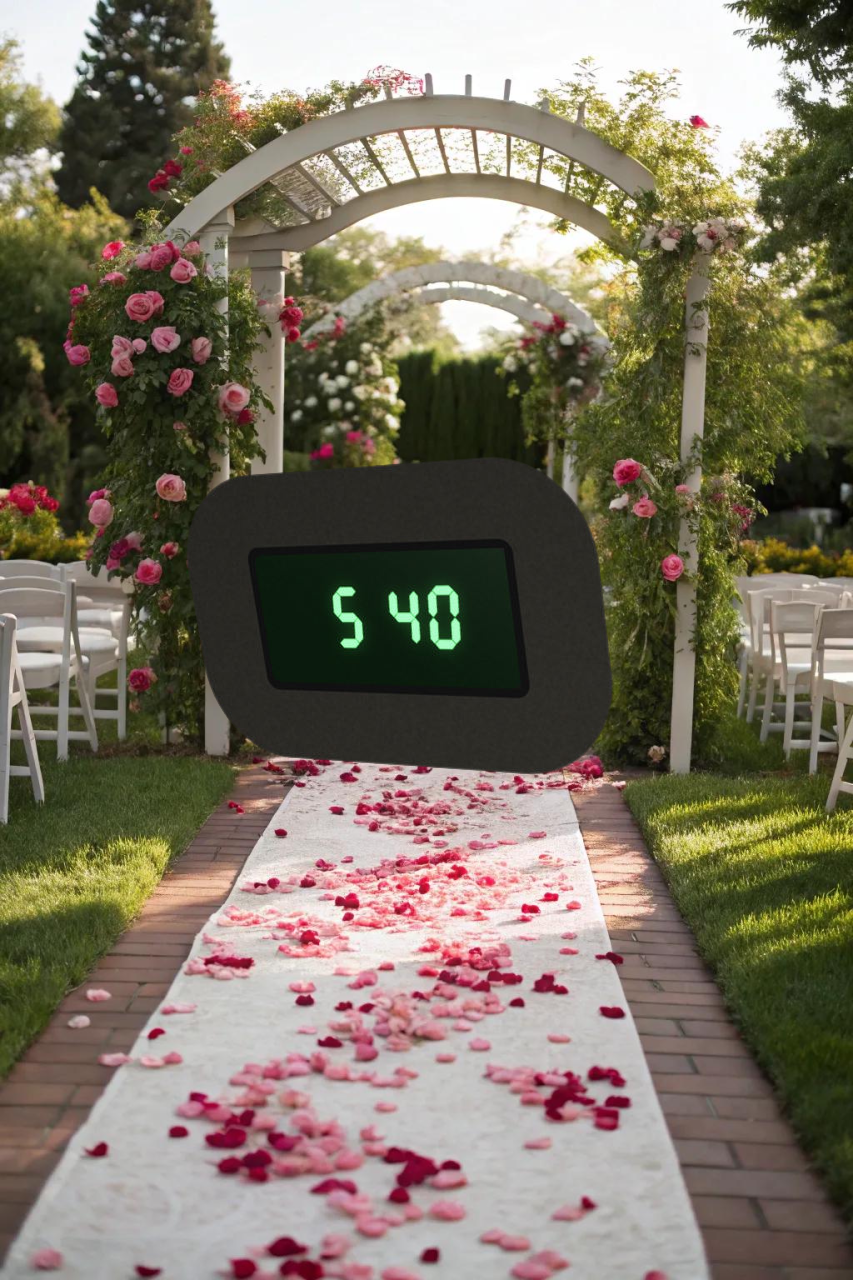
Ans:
**5:40**
